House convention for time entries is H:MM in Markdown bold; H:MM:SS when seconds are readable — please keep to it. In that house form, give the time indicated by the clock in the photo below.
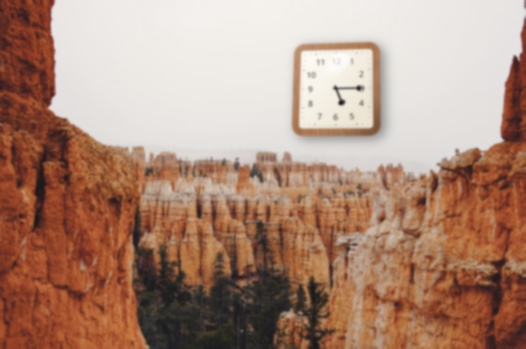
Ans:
**5:15**
